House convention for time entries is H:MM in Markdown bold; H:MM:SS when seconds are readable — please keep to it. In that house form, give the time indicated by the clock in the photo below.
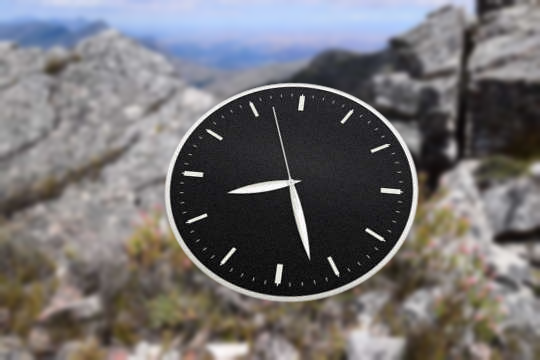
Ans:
**8:26:57**
